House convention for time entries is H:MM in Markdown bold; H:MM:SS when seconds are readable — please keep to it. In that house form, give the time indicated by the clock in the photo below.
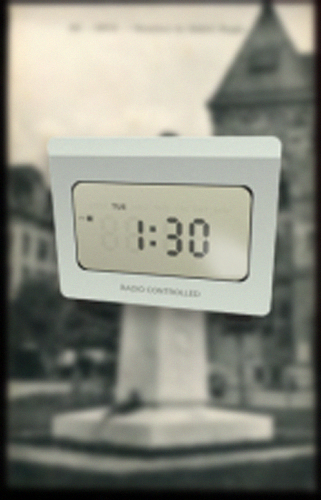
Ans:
**1:30**
